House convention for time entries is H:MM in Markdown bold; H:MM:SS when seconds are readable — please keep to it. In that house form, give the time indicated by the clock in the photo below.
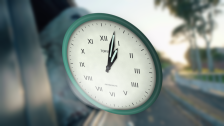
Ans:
**1:03**
